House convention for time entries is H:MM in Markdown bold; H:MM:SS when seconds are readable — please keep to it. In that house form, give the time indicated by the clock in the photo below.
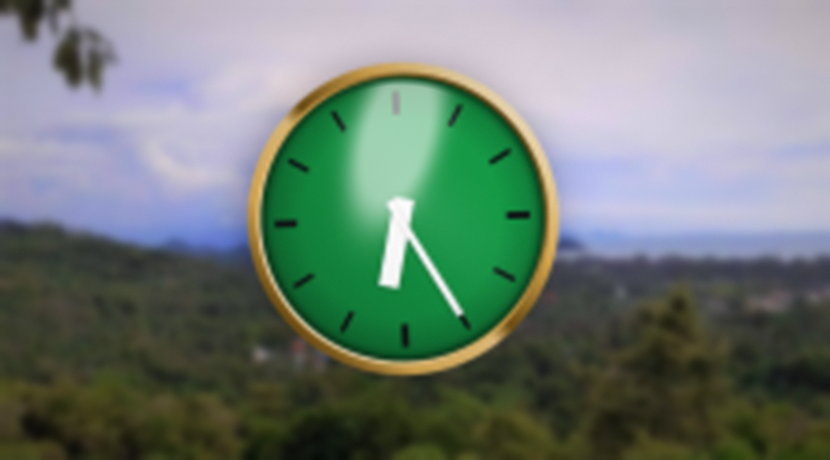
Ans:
**6:25**
